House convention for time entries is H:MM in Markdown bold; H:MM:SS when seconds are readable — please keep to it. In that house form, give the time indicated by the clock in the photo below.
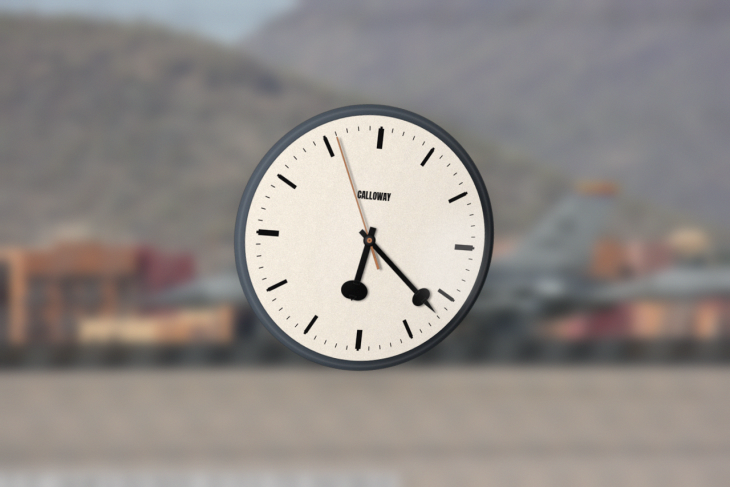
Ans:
**6:21:56**
